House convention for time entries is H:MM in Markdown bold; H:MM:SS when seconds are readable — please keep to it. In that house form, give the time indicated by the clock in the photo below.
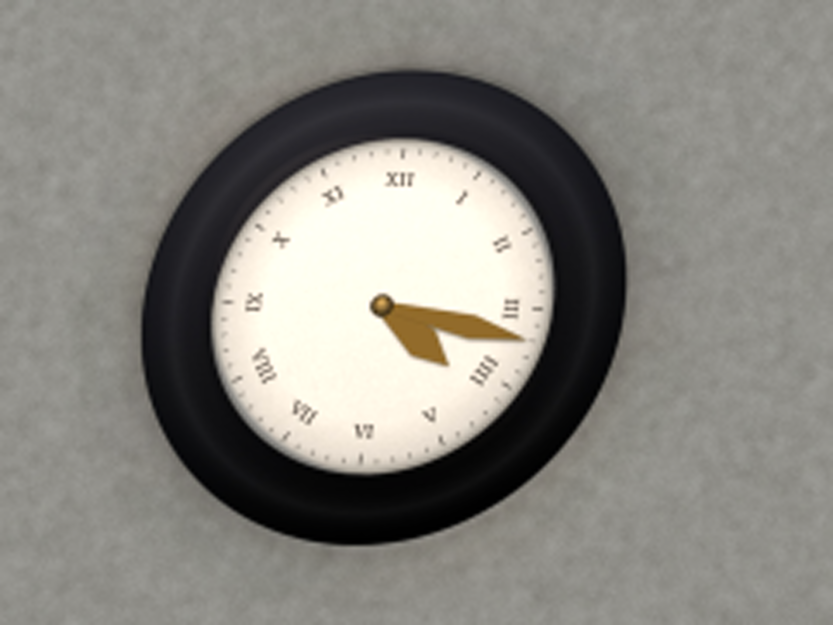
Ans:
**4:17**
